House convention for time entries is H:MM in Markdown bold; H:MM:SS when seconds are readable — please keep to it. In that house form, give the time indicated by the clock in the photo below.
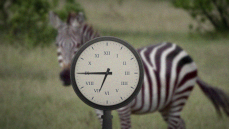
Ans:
**6:45**
